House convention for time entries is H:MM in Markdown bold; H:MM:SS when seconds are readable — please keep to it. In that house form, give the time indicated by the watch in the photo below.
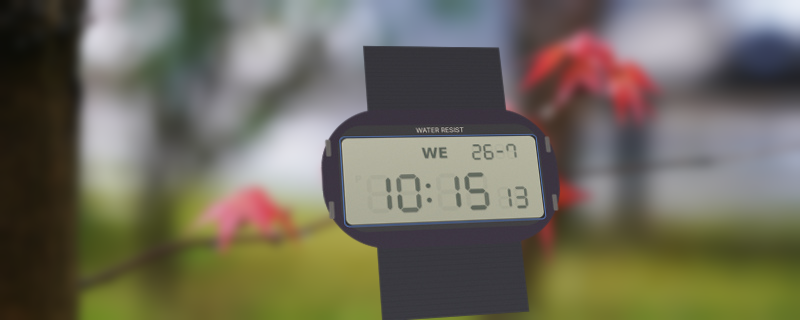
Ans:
**10:15:13**
